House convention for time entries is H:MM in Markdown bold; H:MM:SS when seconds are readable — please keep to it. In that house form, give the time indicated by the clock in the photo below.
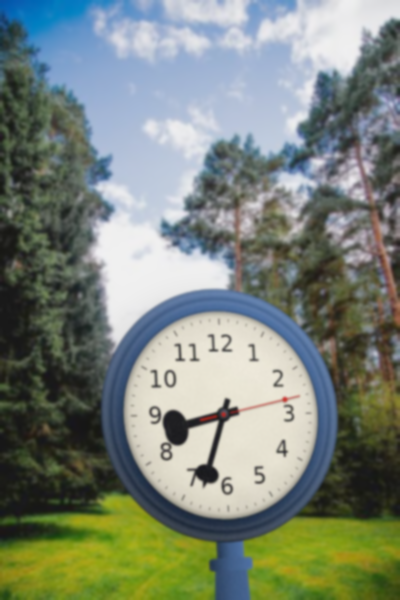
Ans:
**8:33:13**
